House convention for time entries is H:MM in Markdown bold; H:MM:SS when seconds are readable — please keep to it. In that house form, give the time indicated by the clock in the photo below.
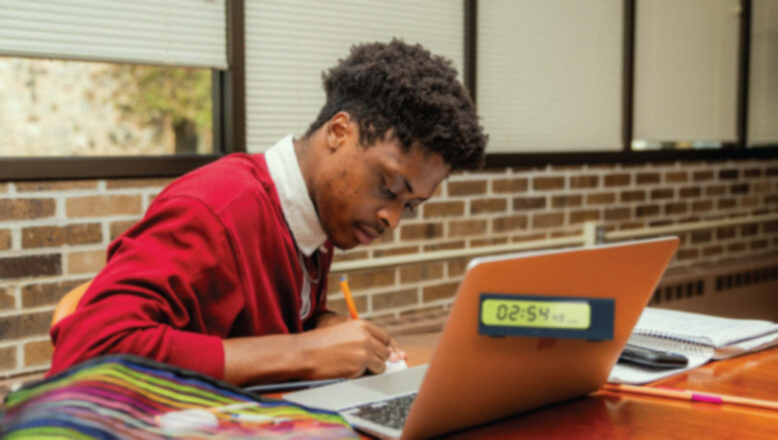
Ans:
**2:54**
